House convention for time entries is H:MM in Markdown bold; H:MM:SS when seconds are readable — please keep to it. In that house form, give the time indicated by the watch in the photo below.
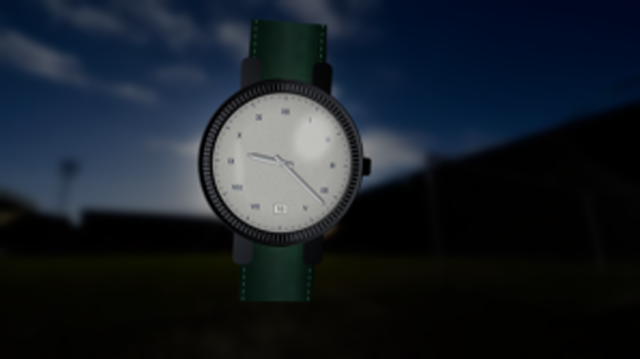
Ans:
**9:22**
